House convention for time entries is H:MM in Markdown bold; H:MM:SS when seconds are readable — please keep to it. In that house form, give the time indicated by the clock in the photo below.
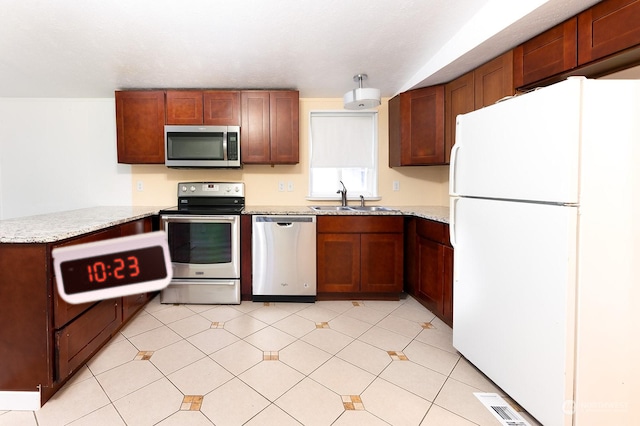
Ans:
**10:23**
